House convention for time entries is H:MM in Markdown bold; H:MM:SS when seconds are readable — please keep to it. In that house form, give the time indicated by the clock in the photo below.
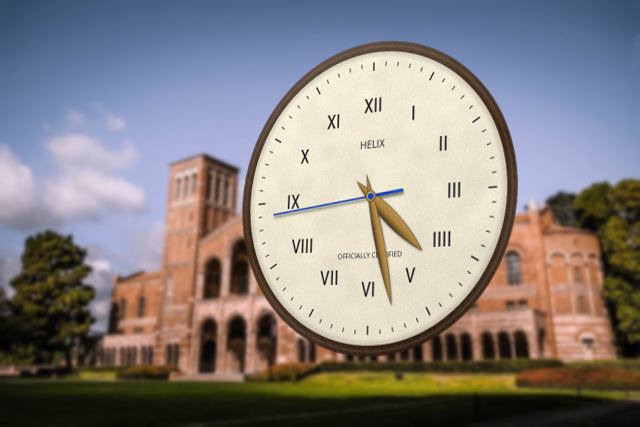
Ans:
**4:27:44**
